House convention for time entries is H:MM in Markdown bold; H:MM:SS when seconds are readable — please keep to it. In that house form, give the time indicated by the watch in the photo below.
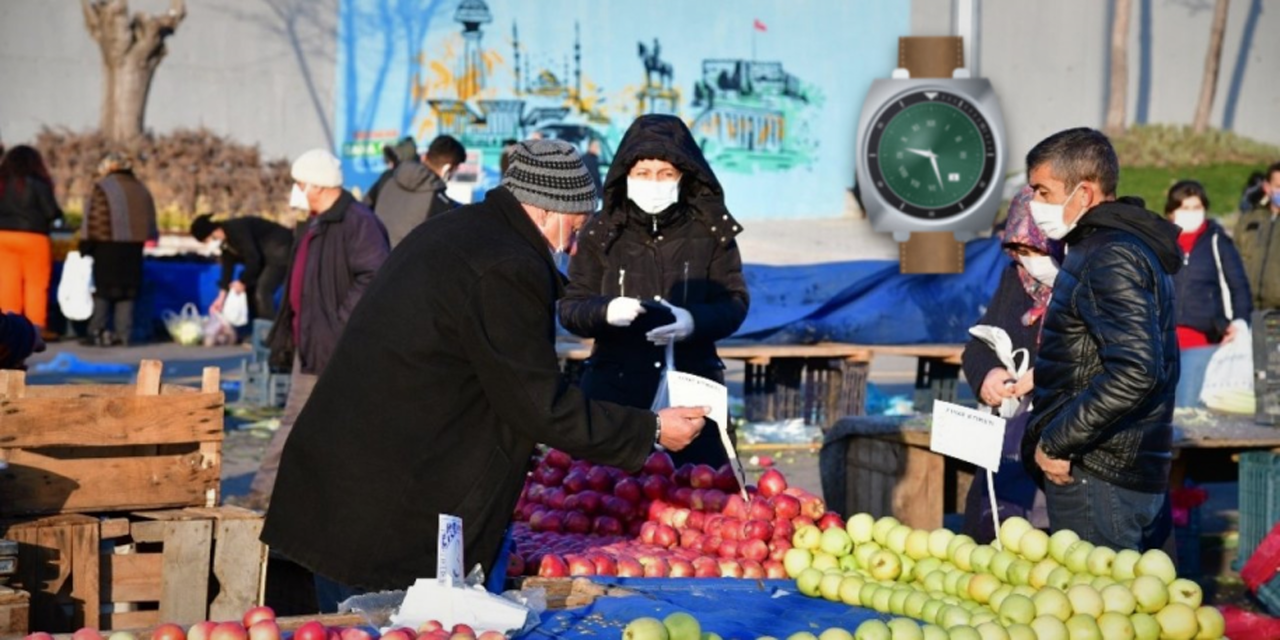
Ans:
**9:27**
